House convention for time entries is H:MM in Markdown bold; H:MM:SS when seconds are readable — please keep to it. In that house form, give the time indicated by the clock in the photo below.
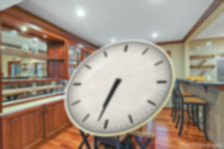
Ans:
**6:32**
